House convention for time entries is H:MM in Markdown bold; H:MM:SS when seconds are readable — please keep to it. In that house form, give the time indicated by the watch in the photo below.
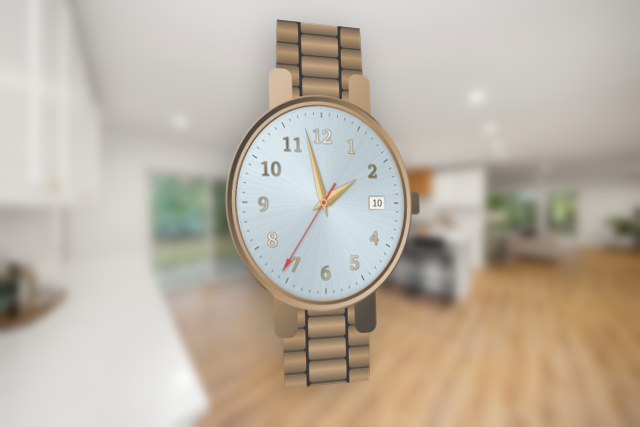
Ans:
**1:57:36**
